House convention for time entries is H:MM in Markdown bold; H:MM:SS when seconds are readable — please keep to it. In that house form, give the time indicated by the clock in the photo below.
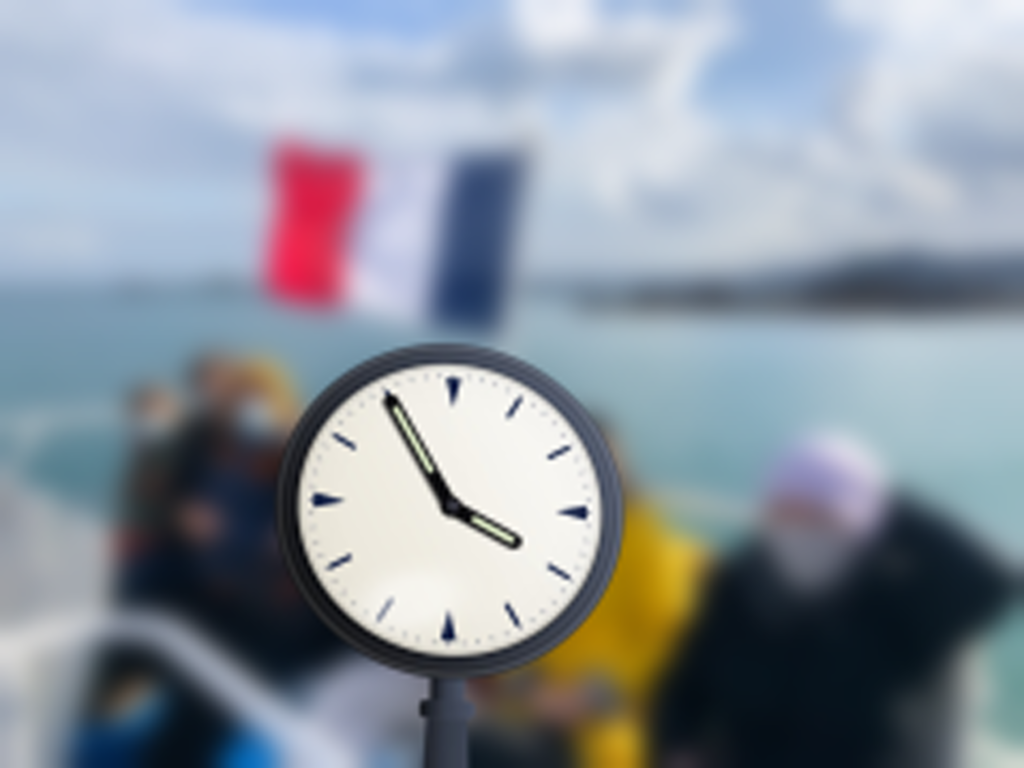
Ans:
**3:55**
